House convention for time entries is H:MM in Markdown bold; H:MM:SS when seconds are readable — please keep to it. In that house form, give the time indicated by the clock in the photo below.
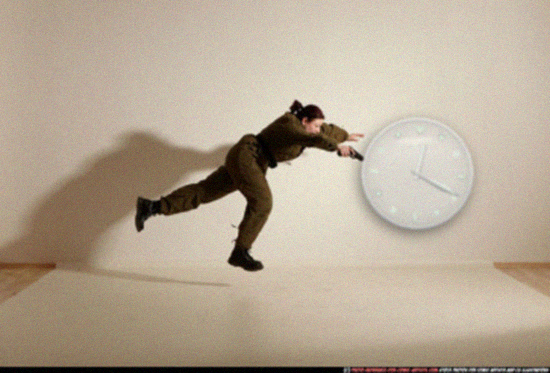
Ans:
**12:19**
